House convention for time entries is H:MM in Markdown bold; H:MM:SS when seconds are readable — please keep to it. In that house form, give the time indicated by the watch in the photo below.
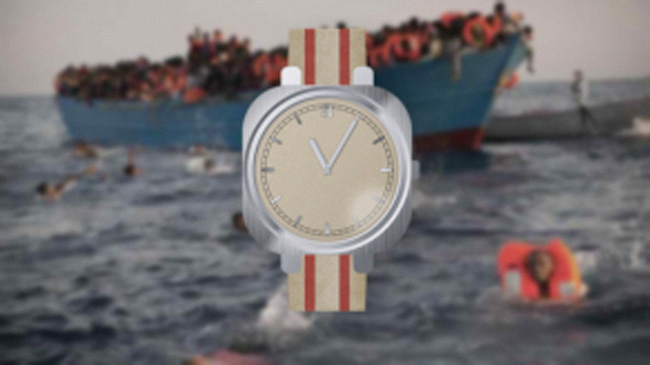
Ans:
**11:05**
